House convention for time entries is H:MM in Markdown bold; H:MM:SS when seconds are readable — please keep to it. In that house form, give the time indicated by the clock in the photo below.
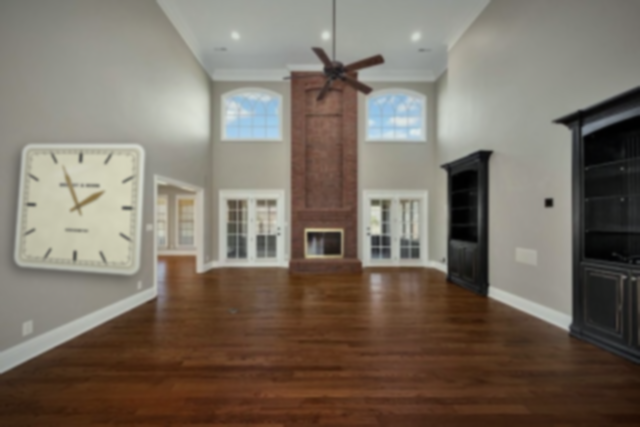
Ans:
**1:56**
